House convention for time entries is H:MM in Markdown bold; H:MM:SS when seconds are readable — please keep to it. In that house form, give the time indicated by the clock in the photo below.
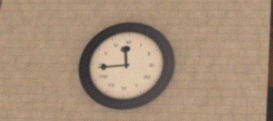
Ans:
**11:44**
